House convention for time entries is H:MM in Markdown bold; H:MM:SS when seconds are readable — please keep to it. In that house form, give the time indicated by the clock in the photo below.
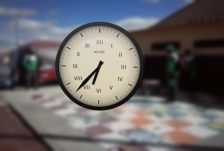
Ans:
**6:37**
